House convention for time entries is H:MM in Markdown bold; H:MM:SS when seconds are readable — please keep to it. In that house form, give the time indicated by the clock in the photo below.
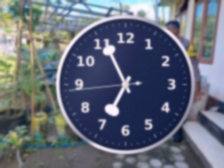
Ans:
**6:55:44**
